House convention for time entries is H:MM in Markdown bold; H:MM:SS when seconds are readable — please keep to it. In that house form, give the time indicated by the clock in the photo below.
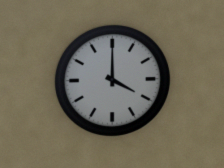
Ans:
**4:00**
